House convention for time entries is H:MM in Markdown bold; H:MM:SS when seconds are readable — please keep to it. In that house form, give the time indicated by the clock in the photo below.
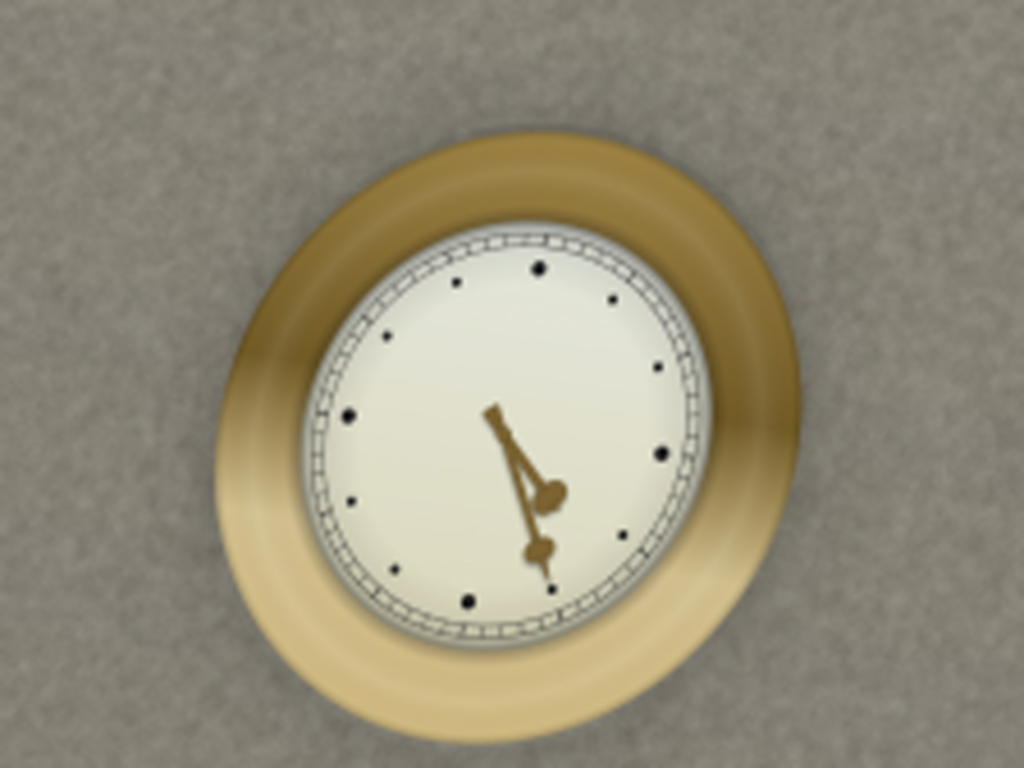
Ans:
**4:25**
